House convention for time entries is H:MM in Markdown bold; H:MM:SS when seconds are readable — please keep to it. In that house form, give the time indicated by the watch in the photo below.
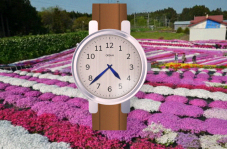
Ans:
**4:38**
